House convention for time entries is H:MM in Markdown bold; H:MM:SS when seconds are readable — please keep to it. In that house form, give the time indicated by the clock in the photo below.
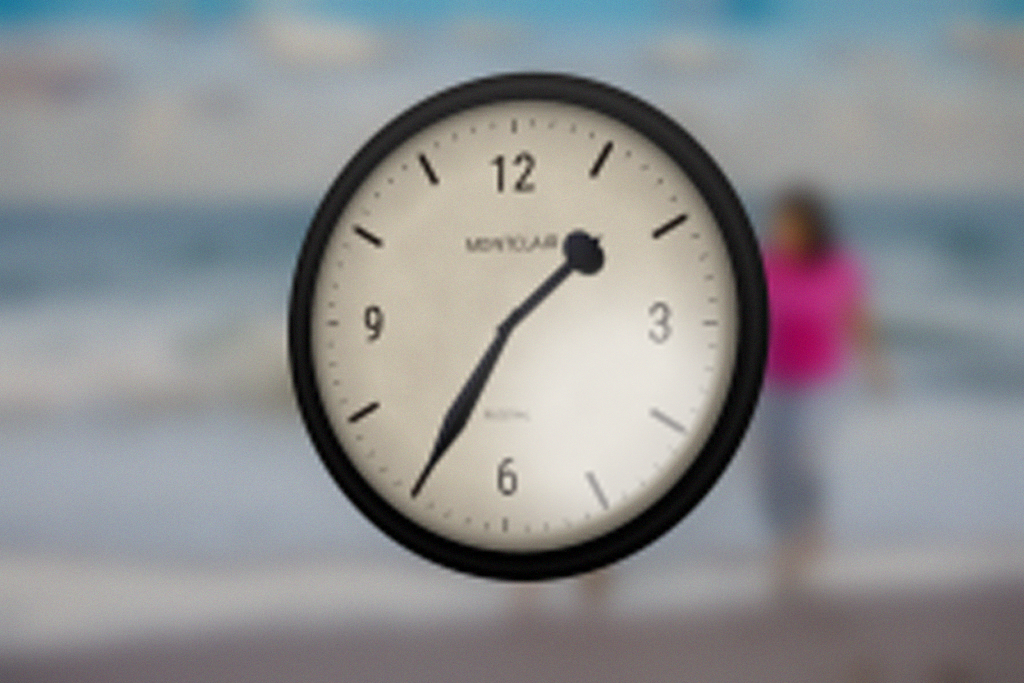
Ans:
**1:35**
